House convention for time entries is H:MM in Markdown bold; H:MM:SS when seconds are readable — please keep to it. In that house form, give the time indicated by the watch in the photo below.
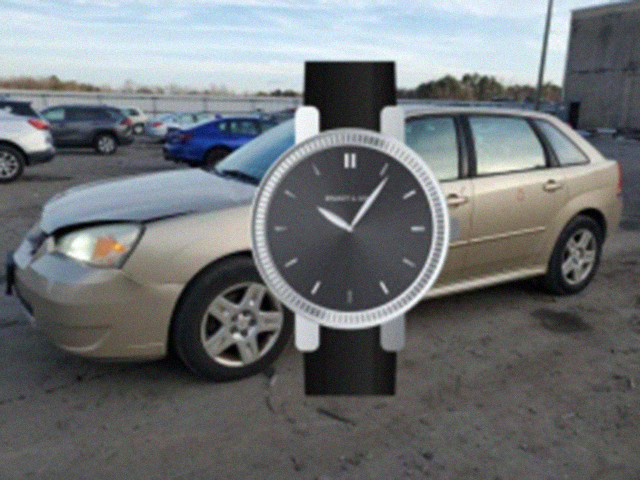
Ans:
**10:06**
